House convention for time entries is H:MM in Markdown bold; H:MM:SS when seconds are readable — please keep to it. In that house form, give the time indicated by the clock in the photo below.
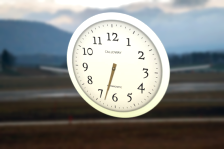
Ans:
**6:33**
